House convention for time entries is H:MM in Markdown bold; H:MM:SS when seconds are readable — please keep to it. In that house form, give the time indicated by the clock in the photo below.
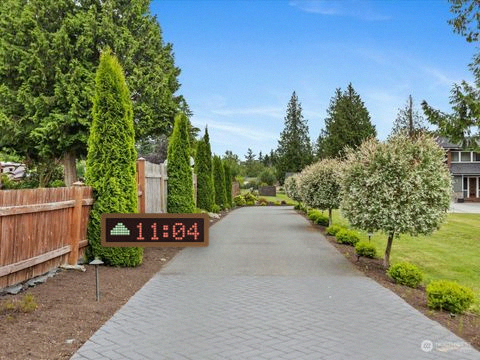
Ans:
**11:04**
